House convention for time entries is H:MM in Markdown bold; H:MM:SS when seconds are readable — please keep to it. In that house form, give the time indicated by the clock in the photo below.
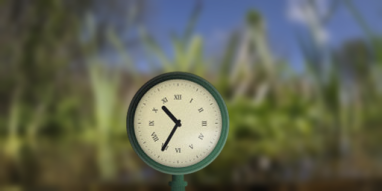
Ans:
**10:35**
